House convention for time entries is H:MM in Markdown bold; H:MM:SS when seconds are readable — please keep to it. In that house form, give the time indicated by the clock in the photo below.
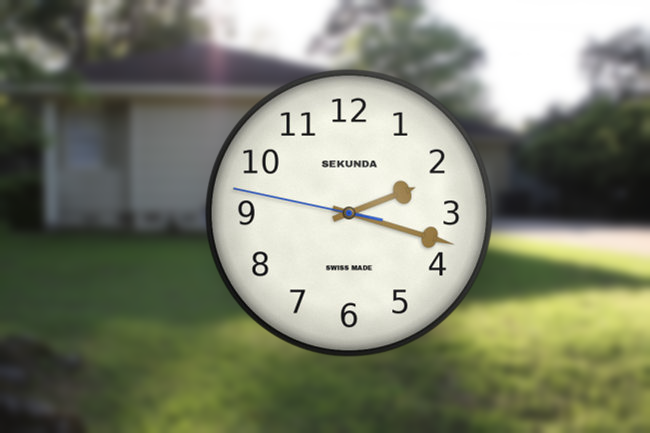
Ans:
**2:17:47**
